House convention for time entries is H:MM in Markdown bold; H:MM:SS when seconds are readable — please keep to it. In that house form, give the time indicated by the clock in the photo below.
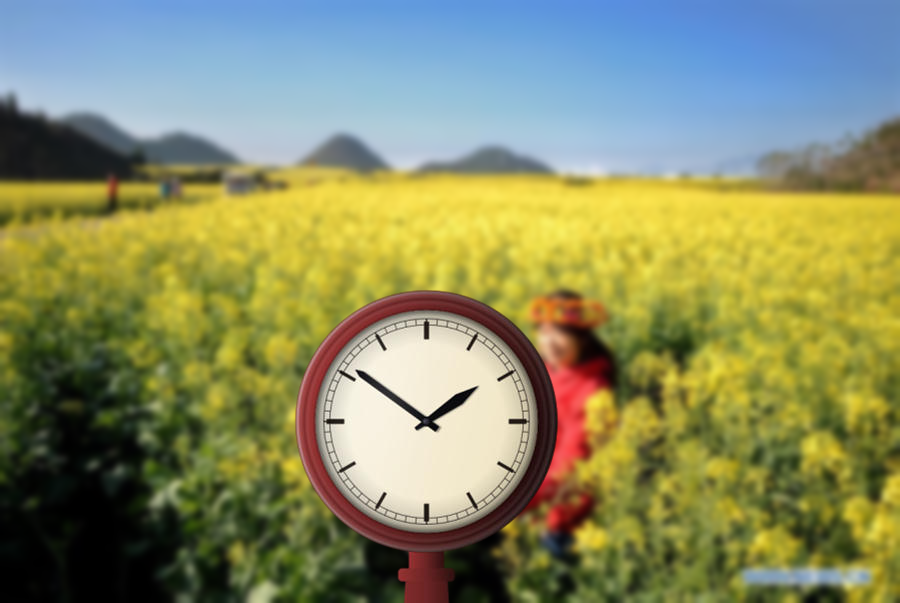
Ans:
**1:51**
